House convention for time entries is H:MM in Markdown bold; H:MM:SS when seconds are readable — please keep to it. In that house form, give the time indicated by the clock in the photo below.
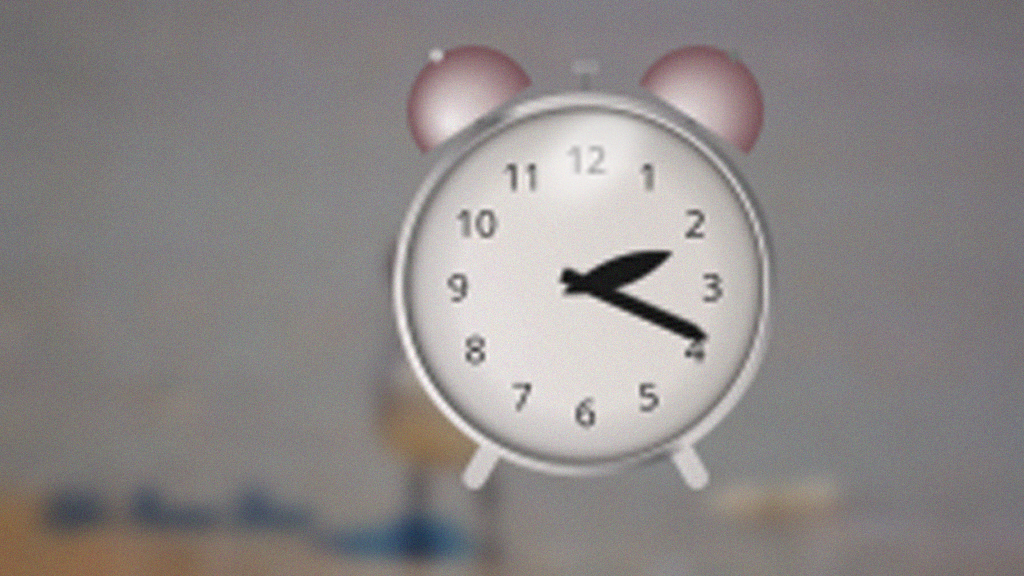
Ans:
**2:19**
